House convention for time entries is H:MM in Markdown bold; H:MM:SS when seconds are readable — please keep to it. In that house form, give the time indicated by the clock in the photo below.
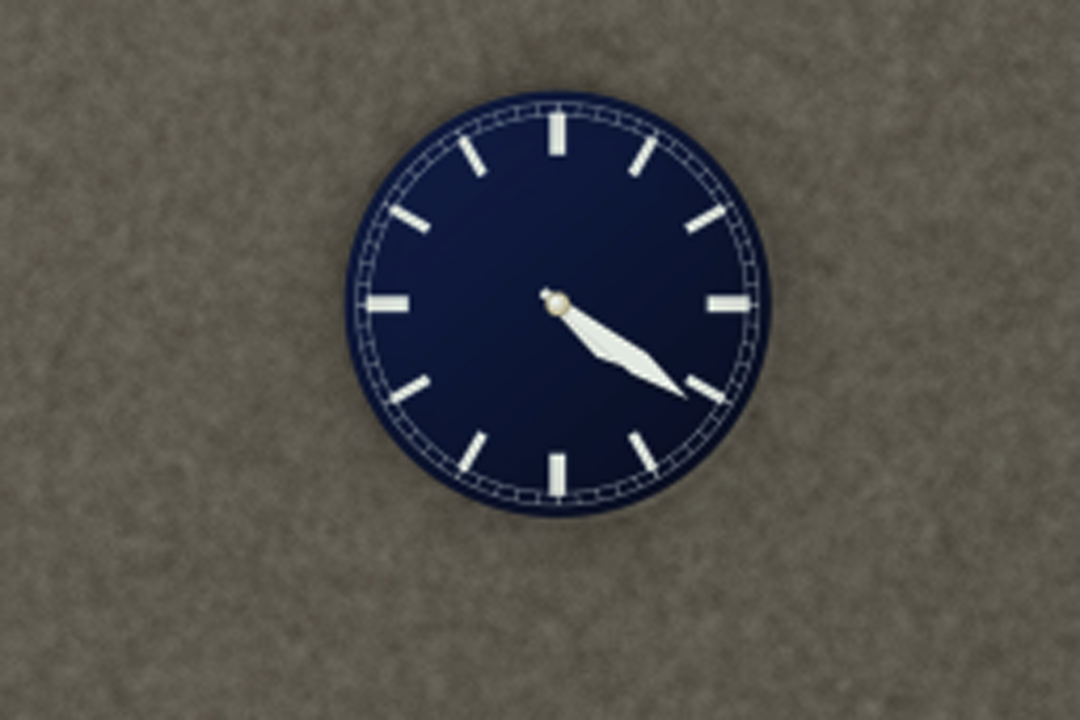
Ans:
**4:21**
